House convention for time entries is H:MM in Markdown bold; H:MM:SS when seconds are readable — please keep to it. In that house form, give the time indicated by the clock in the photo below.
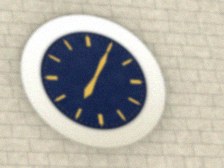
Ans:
**7:05**
